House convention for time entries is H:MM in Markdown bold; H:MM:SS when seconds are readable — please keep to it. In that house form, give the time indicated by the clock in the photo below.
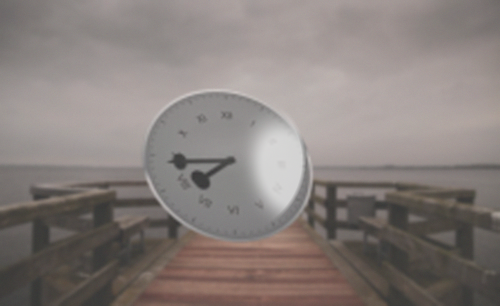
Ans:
**7:44**
